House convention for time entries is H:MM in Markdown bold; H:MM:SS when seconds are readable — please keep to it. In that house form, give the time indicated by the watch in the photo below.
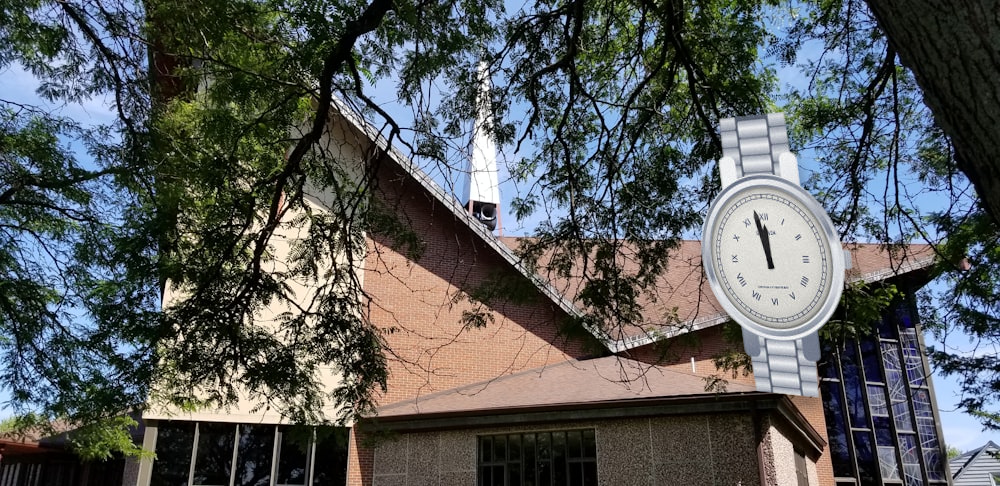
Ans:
**11:58**
